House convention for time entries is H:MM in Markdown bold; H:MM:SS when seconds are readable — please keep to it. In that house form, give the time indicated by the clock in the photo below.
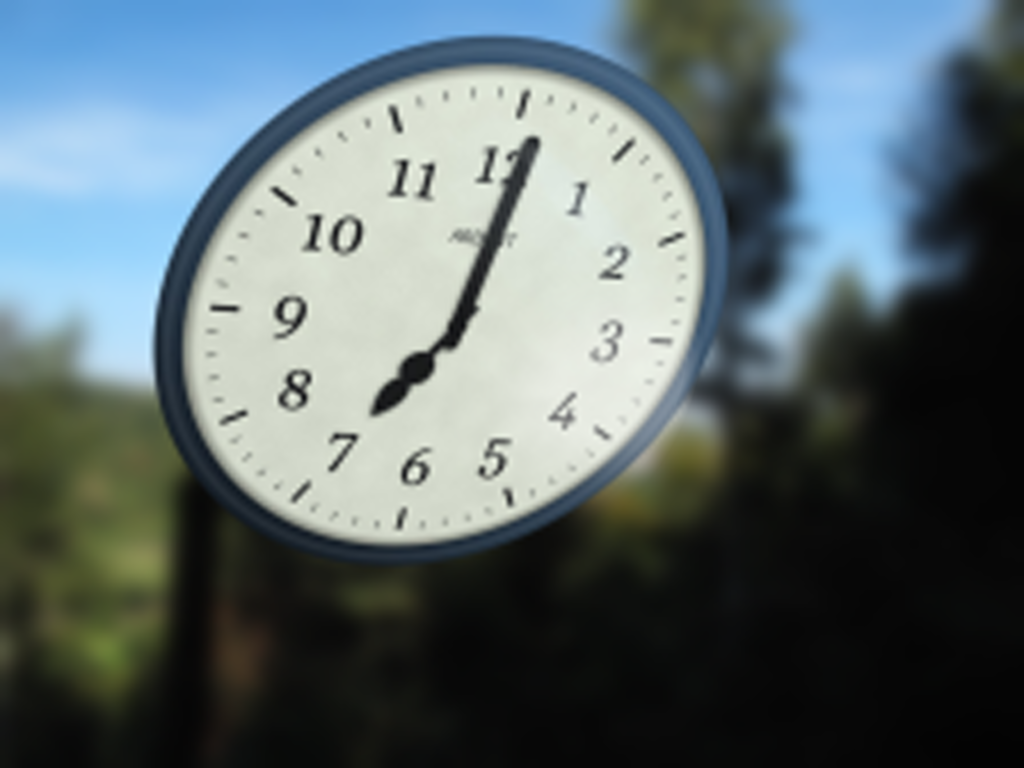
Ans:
**7:01**
